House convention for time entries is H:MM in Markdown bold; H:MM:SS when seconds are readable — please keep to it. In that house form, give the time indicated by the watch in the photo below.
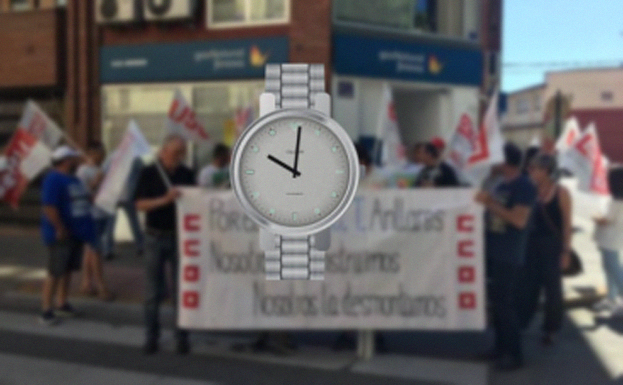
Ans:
**10:01**
